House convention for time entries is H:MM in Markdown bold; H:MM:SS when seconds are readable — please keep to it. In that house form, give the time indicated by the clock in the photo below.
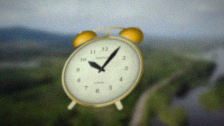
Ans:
**10:05**
